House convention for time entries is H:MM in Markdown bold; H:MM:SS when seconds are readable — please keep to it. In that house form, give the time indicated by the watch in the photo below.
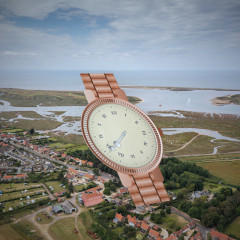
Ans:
**7:39**
